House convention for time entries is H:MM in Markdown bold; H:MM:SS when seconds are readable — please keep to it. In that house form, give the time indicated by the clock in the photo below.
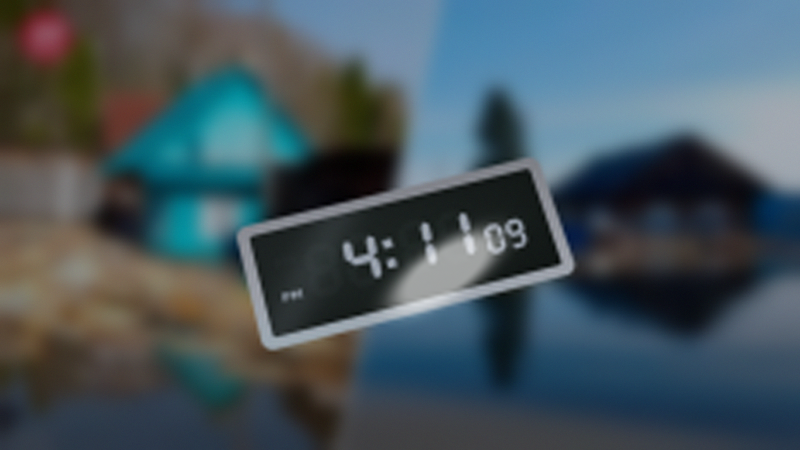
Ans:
**4:11:09**
